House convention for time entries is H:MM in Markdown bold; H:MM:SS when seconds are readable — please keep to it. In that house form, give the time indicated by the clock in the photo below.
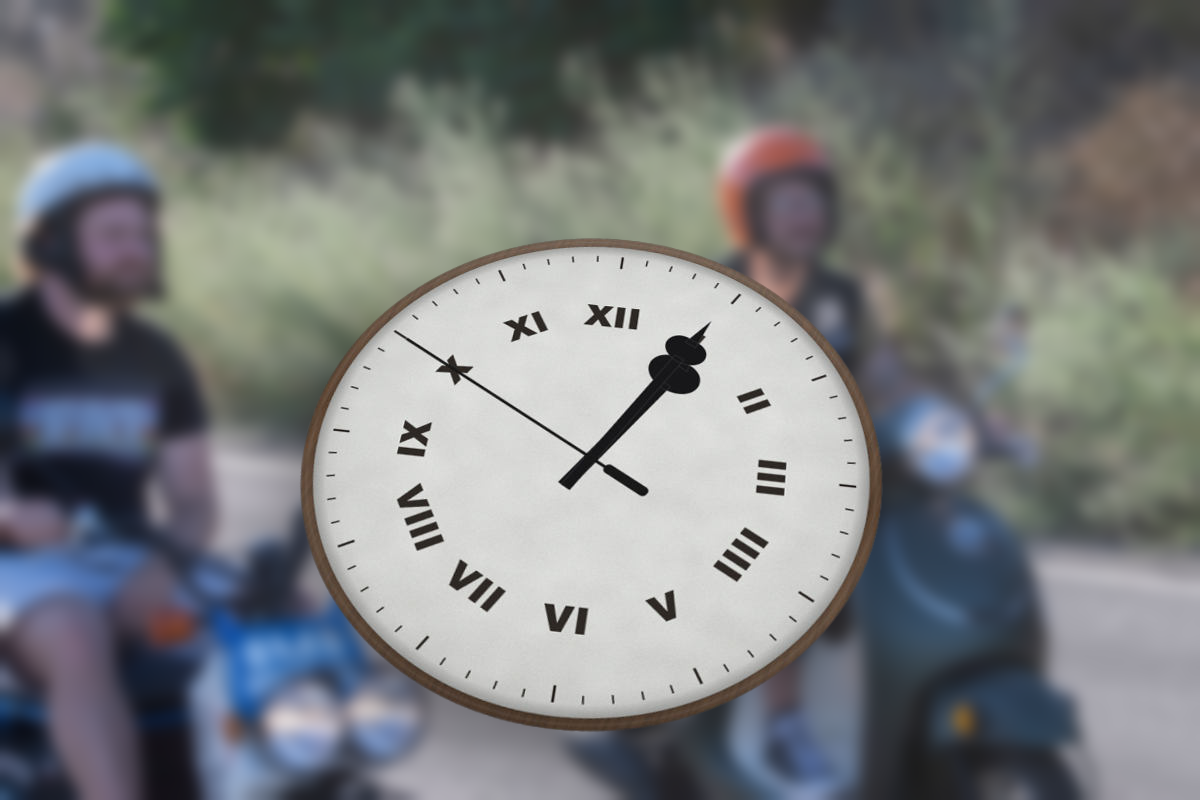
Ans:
**1:04:50**
